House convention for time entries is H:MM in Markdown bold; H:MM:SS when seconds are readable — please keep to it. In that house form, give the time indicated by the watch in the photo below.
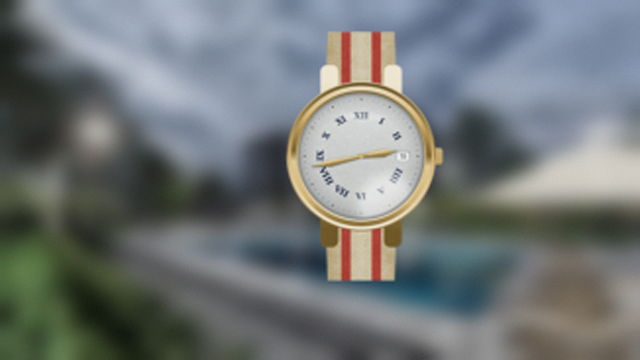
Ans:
**2:43**
